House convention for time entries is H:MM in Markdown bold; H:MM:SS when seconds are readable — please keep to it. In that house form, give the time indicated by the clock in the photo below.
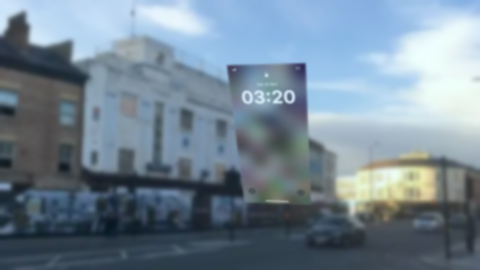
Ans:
**3:20**
